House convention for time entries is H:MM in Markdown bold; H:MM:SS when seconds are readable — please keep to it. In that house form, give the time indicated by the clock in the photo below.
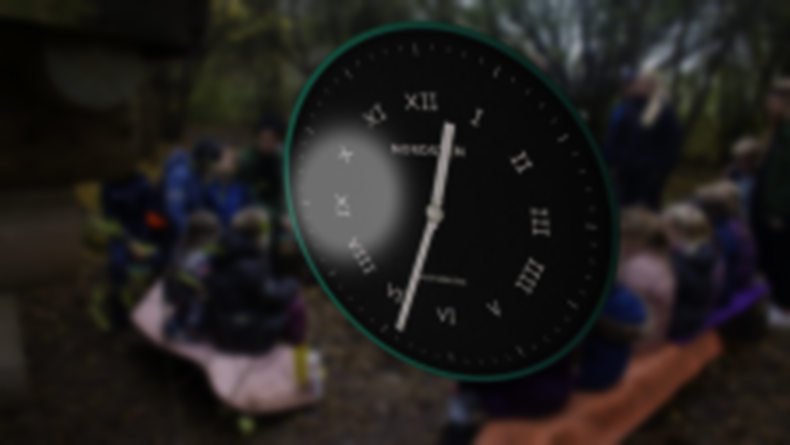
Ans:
**12:34**
